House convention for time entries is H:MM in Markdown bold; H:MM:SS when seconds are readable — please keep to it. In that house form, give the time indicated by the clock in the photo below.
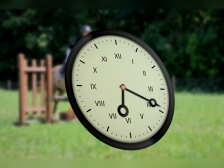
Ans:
**6:19**
